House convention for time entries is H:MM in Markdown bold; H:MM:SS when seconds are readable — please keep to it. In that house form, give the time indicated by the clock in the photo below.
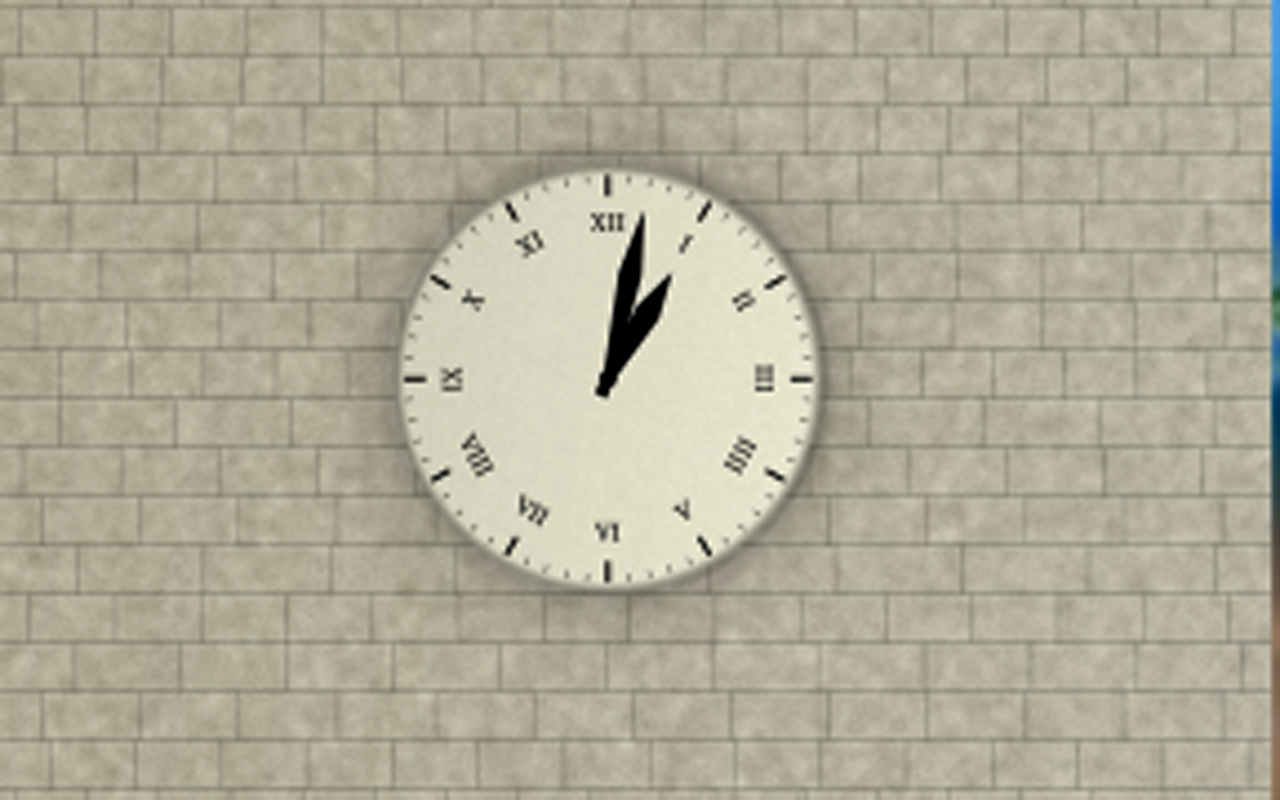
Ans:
**1:02**
